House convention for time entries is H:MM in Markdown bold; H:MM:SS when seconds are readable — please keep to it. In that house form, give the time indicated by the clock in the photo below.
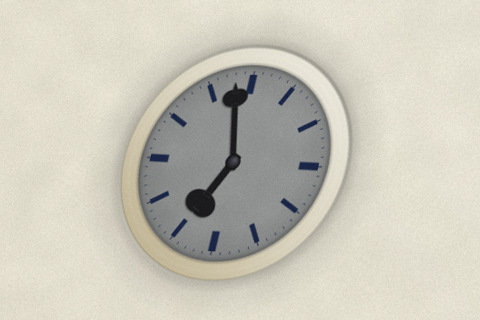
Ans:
**6:58**
